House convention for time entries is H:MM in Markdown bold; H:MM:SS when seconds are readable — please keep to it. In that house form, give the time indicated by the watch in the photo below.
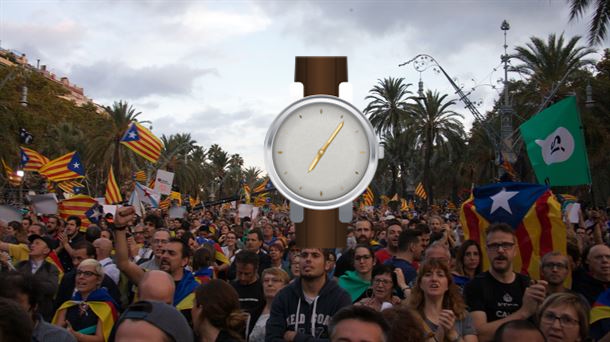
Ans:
**7:06**
